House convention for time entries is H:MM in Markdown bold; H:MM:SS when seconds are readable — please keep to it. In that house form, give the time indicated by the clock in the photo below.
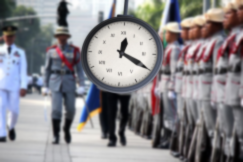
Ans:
**12:20**
